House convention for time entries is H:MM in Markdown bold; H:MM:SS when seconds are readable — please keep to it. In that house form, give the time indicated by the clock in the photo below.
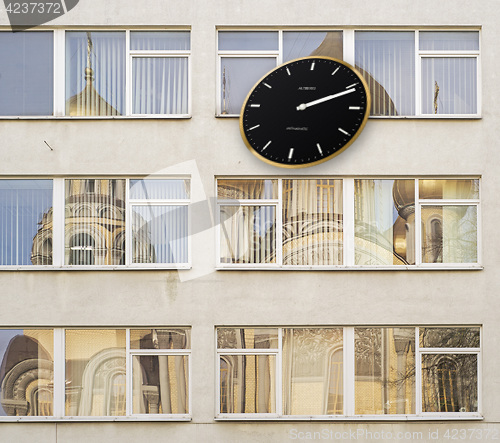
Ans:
**2:11**
